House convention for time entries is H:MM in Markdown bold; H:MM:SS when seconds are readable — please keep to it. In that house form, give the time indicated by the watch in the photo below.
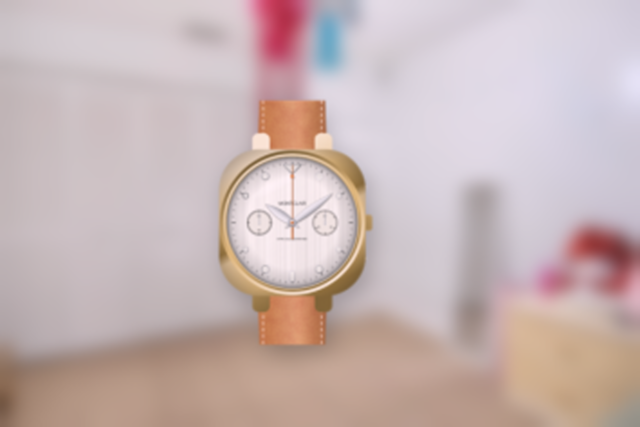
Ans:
**10:09**
